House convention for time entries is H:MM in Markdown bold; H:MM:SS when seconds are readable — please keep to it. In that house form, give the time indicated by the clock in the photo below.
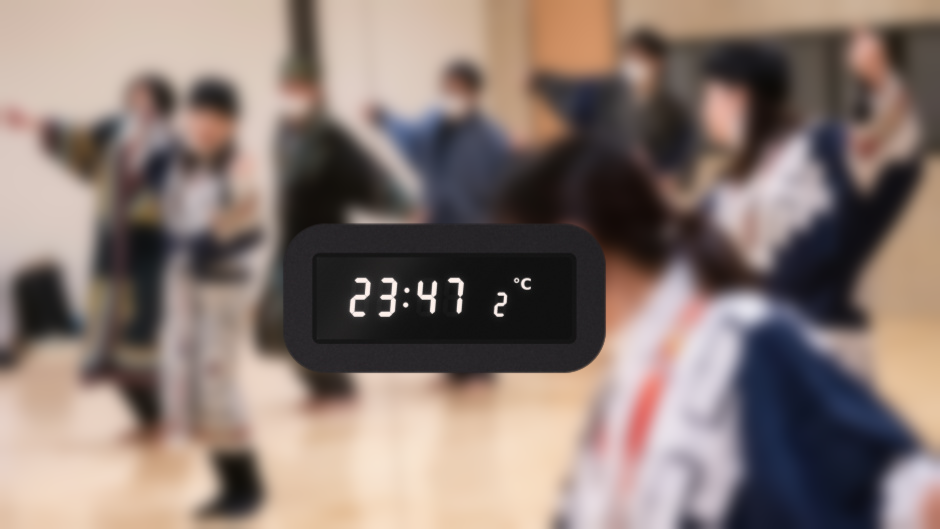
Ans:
**23:47**
